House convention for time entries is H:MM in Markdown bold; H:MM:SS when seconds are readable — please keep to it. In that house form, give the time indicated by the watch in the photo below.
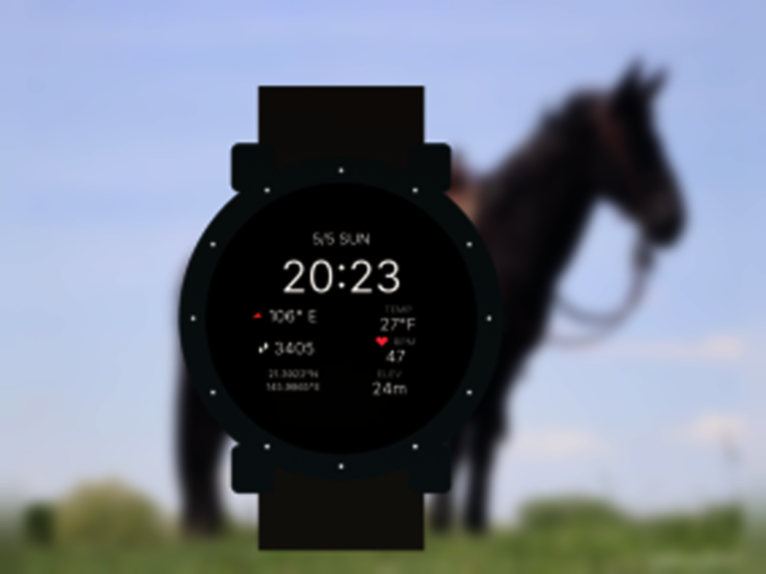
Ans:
**20:23**
